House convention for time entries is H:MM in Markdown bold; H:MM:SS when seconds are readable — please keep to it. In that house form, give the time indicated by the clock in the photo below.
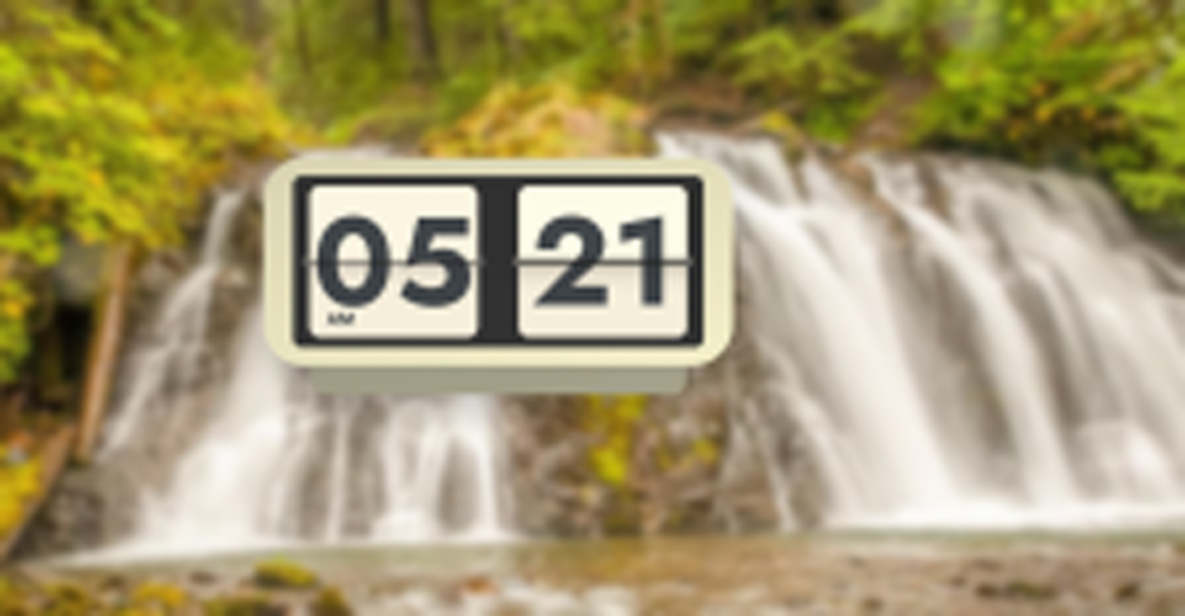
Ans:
**5:21**
